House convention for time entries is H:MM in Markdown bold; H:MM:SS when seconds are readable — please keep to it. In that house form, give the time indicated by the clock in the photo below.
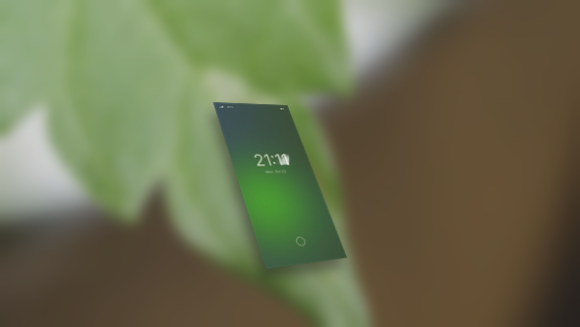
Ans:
**21:11**
